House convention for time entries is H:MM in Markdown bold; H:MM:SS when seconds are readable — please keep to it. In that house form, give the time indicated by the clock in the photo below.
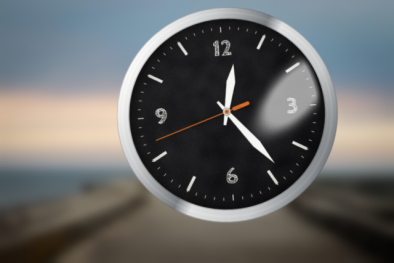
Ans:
**12:23:42**
